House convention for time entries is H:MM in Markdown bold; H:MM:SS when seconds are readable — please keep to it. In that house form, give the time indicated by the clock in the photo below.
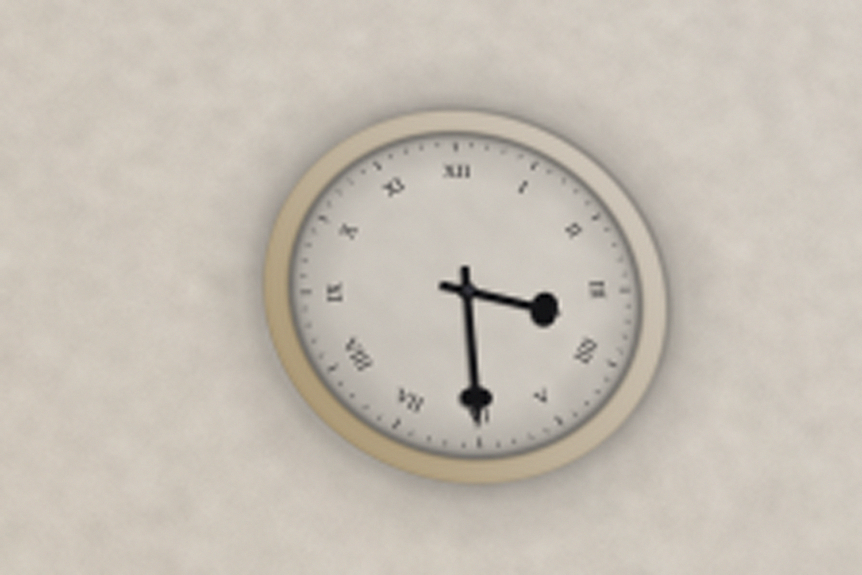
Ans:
**3:30**
